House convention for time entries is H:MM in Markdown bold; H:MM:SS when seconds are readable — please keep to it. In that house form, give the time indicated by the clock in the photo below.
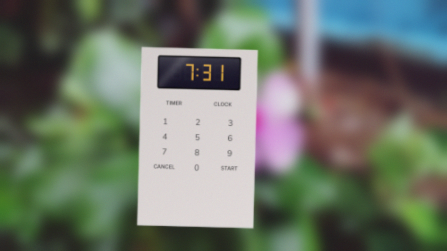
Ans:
**7:31**
